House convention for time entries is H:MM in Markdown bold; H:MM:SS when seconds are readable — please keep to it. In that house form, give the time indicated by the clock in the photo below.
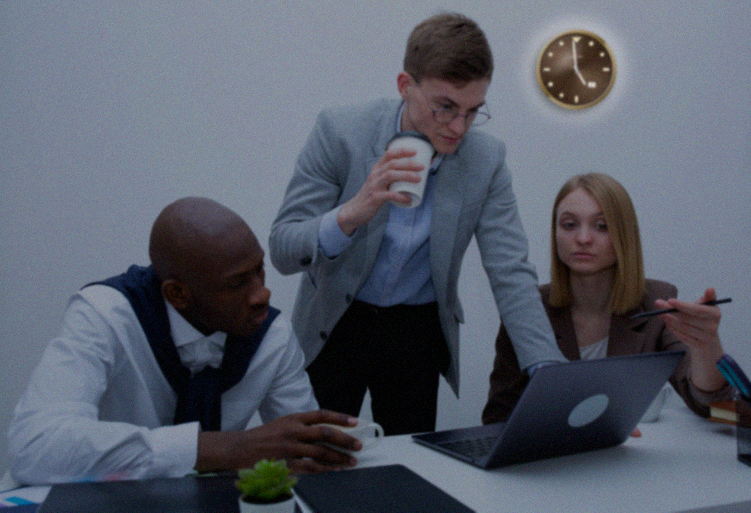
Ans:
**4:59**
